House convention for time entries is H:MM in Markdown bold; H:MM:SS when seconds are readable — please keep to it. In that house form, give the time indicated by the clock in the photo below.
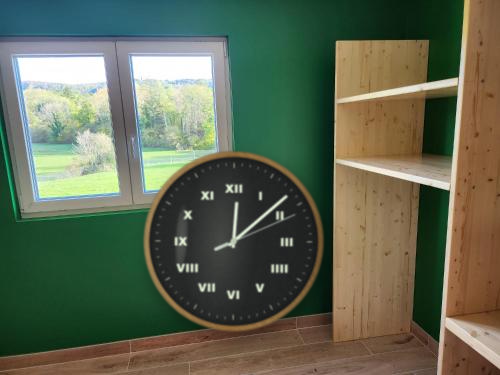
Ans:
**12:08:11**
